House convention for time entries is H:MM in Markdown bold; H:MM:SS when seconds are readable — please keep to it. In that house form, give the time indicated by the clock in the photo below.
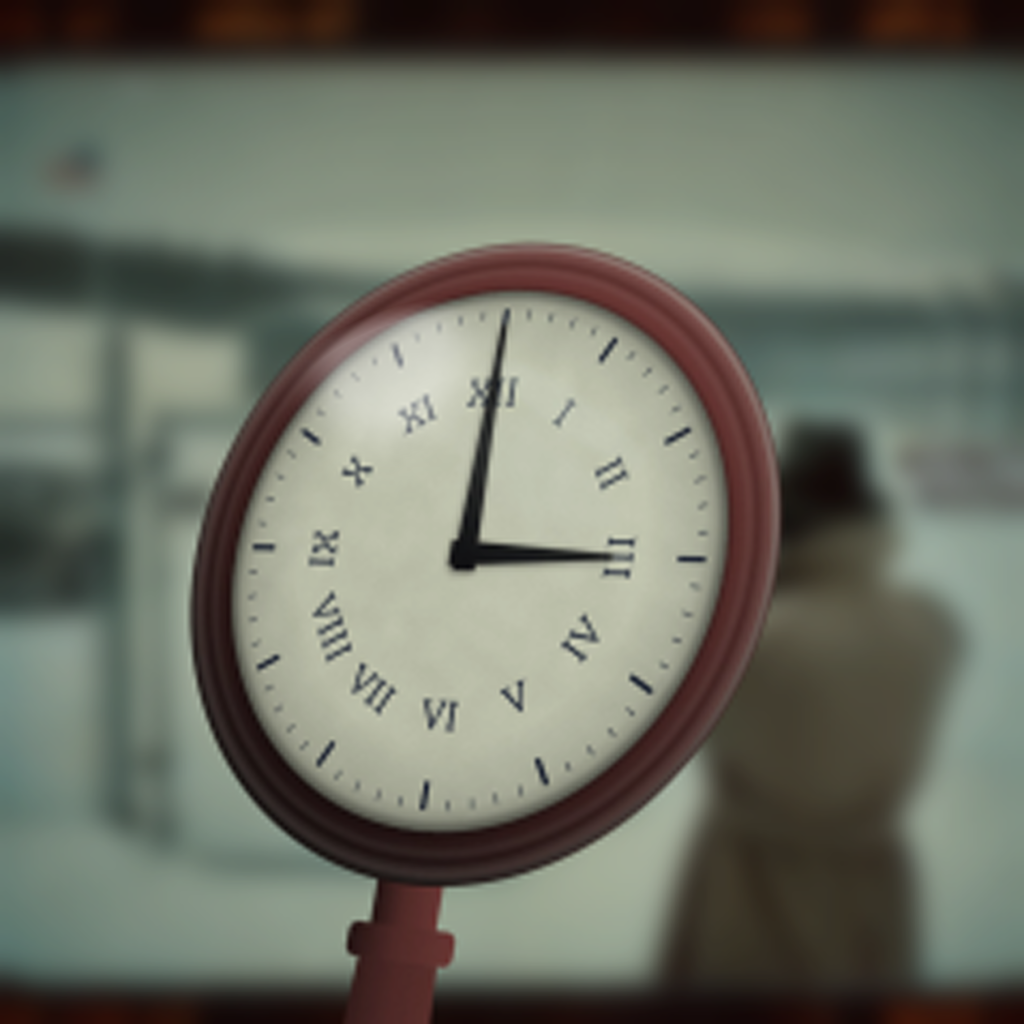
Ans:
**3:00**
